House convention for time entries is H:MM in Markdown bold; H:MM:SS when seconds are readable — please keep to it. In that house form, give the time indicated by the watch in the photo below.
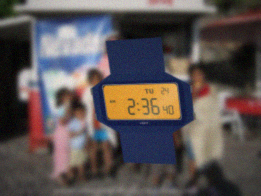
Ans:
**2:36:40**
